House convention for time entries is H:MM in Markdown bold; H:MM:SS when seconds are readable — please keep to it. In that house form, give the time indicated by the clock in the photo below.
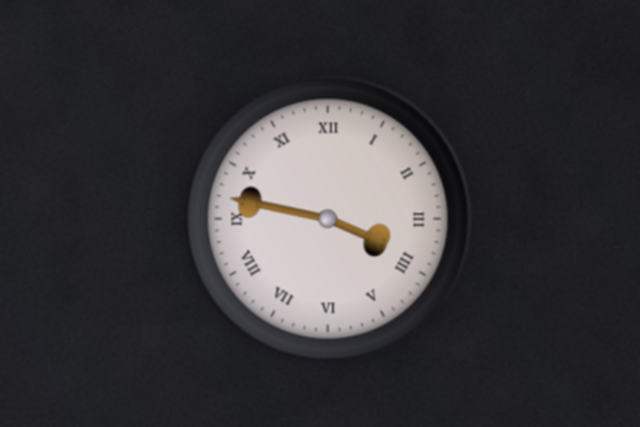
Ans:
**3:47**
